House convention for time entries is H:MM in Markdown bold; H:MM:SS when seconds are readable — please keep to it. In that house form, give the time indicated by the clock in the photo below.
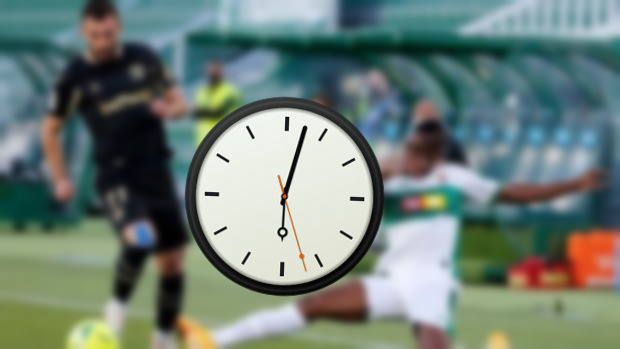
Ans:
**6:02:27**
